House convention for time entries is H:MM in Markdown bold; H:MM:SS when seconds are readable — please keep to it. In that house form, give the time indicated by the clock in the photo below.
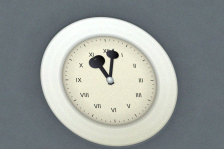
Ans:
**11:02**
